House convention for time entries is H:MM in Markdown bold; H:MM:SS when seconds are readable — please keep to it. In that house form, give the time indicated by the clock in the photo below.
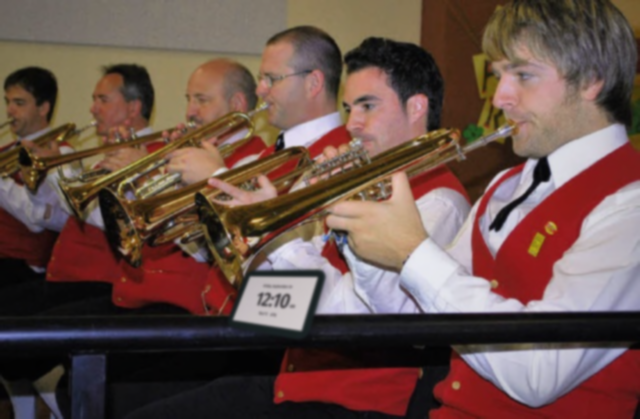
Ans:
**12:10**
